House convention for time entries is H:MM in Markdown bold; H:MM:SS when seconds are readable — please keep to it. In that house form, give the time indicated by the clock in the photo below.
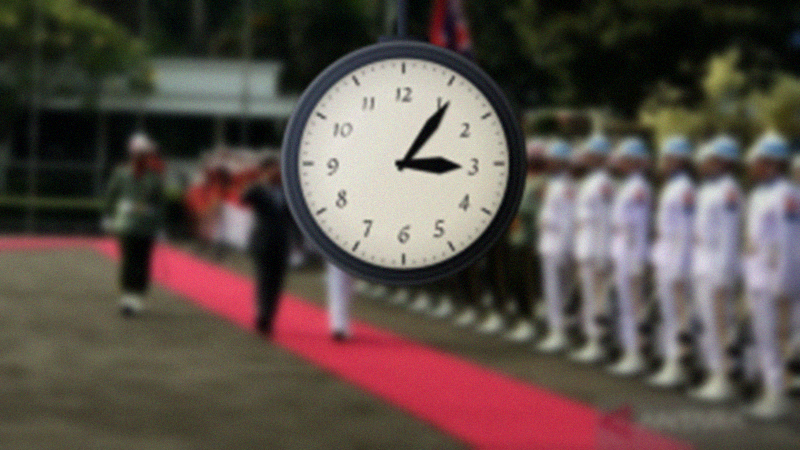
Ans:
**3:06**
